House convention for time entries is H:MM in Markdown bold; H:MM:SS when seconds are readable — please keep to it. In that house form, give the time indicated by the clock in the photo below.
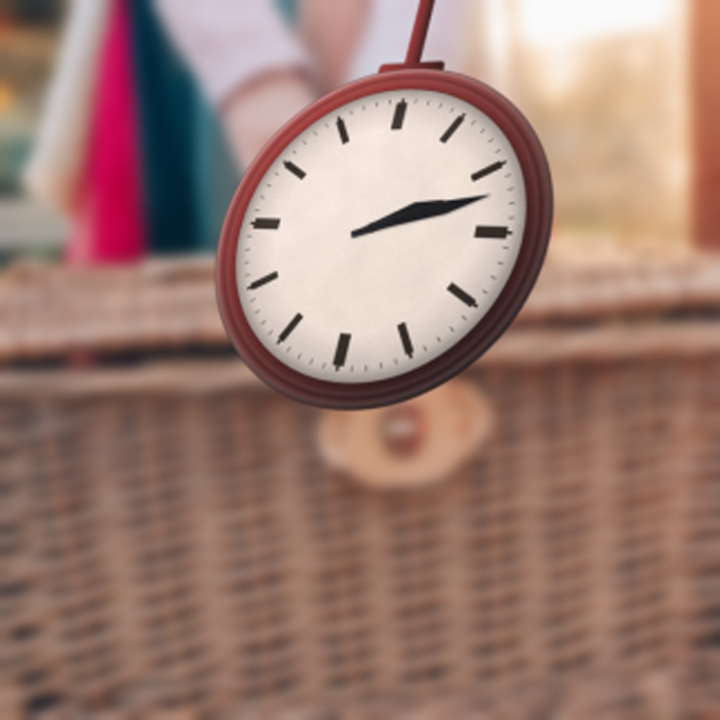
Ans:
**2:12**
